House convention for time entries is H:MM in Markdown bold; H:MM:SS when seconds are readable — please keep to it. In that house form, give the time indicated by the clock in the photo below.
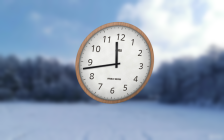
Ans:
**11:43**
